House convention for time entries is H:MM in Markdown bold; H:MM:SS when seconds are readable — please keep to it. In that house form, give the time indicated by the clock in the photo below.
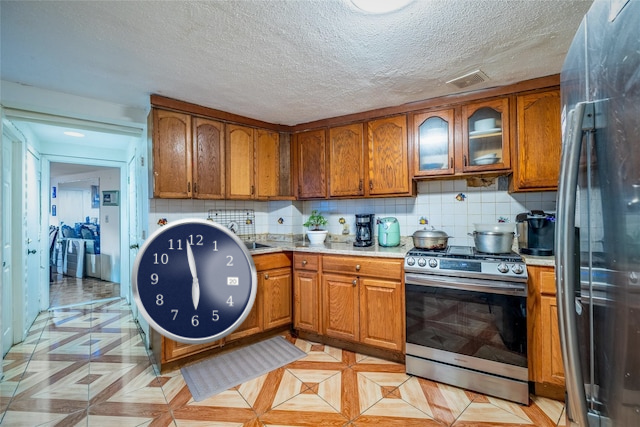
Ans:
**5:58**
